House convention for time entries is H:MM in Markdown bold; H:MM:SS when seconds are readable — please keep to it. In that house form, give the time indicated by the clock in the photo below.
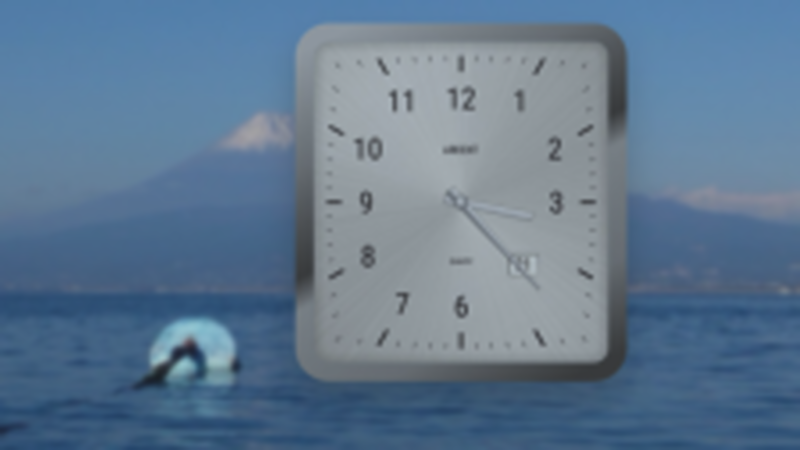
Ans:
**3:23**
